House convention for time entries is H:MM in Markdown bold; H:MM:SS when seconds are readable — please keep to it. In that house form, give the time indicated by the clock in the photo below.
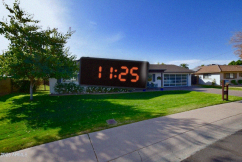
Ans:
**11:25**
